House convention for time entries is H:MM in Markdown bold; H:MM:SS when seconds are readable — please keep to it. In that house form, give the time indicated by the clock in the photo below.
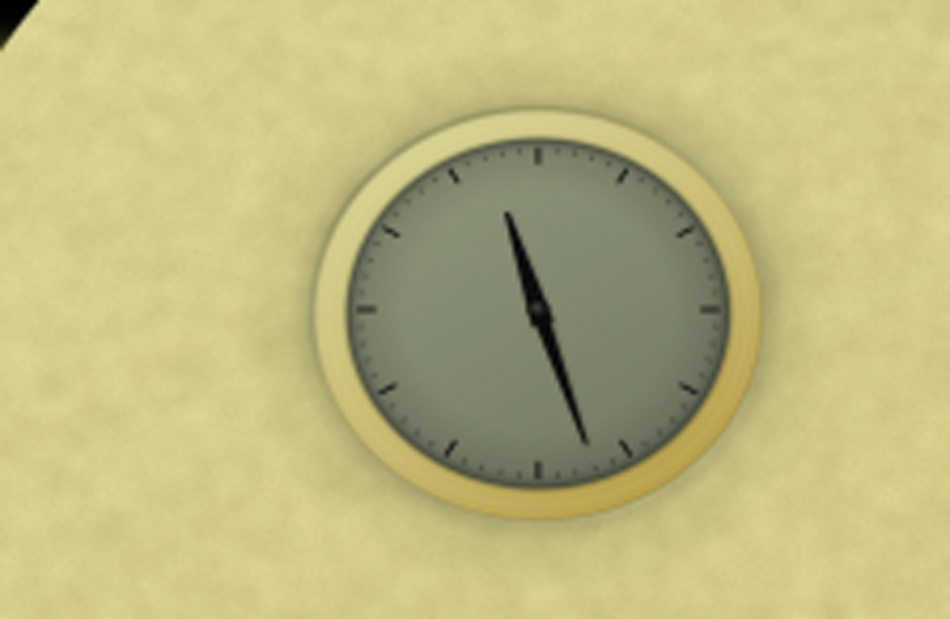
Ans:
**11:27**
